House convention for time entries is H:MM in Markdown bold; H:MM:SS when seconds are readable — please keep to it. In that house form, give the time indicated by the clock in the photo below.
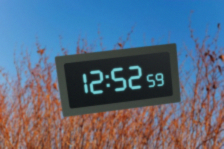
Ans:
**12:52:59**
